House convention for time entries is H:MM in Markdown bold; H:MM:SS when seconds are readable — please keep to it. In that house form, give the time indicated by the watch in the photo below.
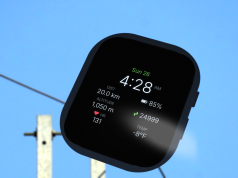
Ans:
**4:28**
